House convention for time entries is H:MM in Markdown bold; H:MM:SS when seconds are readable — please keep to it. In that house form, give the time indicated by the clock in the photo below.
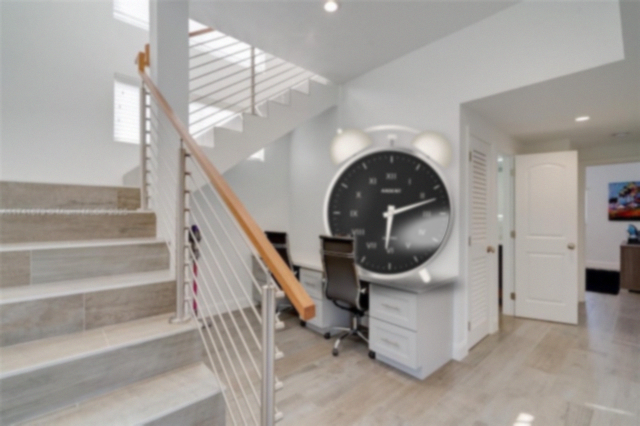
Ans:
**6:12**
